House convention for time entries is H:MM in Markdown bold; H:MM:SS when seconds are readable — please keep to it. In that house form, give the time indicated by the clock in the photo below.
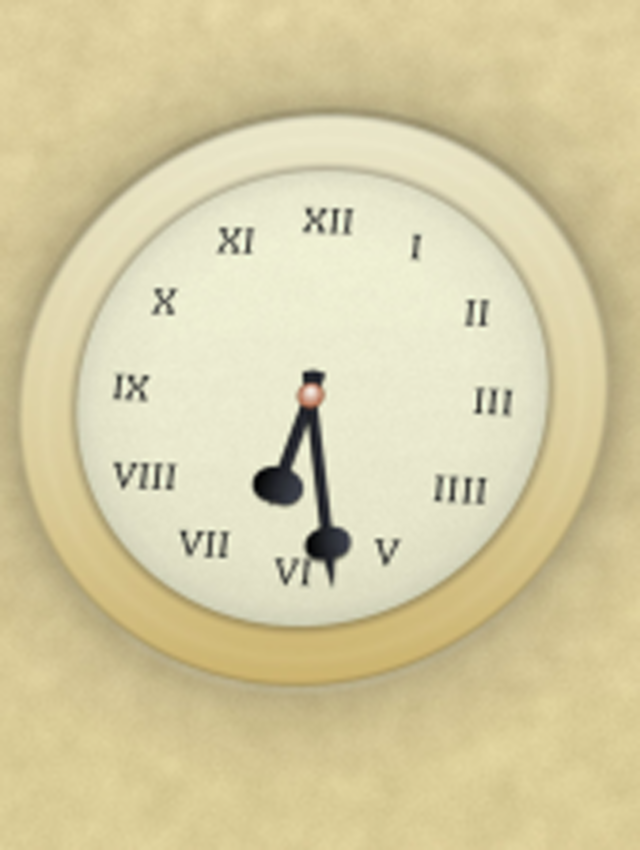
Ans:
**6:28**
